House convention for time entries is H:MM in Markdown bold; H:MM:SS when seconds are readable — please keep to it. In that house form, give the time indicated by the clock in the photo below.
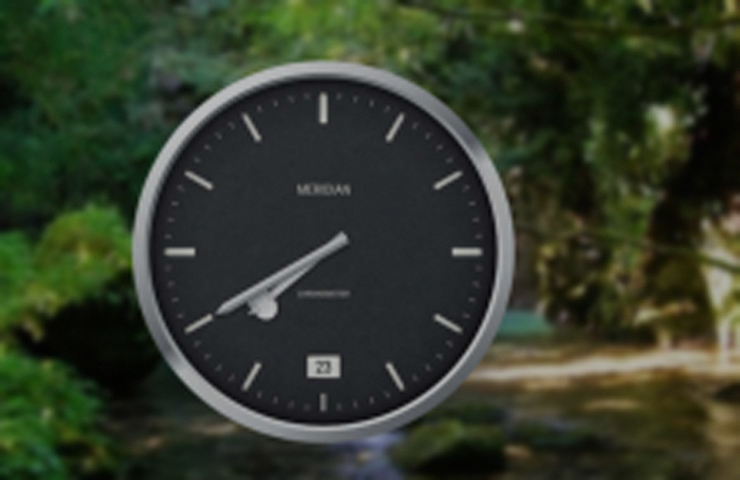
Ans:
**7:40**
